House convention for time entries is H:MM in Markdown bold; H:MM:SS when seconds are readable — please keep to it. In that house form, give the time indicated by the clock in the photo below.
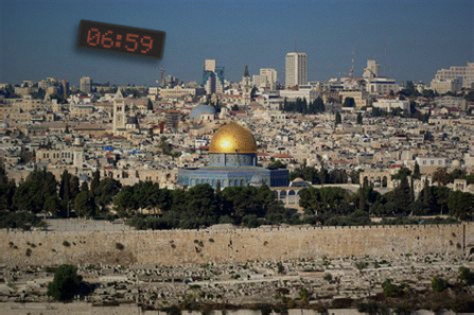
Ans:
**6:59**
